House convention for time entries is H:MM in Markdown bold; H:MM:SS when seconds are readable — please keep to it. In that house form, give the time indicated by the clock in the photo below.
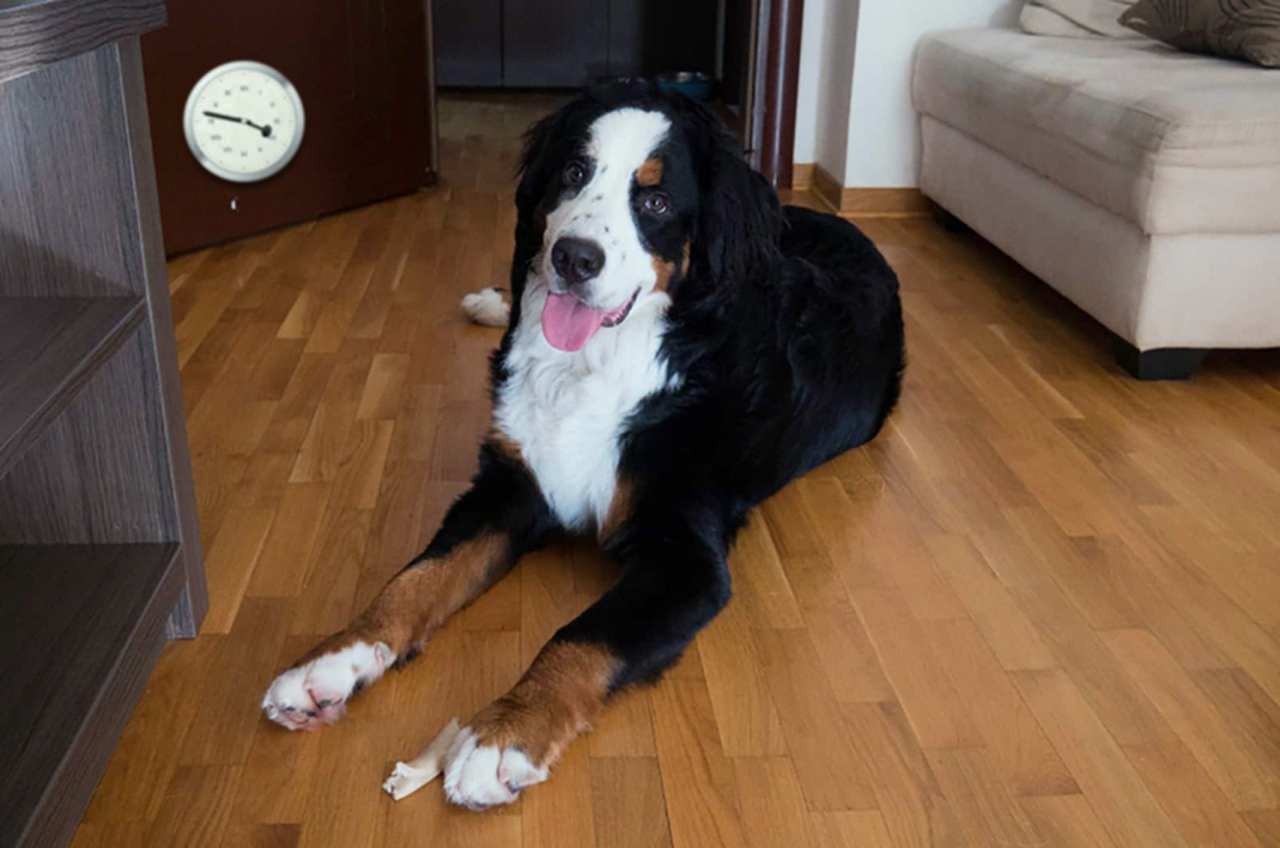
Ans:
**3:47**
